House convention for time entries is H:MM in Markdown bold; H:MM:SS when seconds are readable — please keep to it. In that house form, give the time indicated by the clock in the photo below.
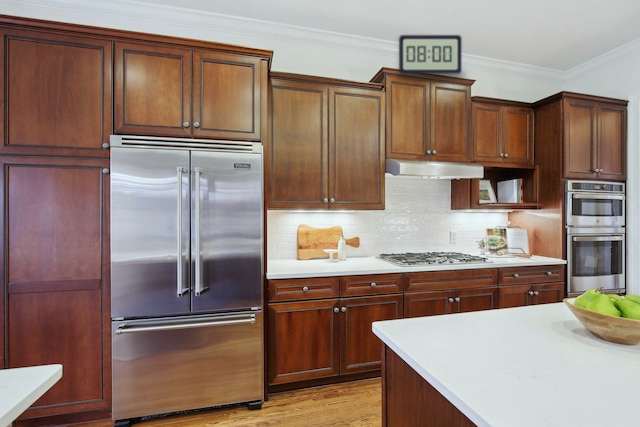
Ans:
**8:00**
